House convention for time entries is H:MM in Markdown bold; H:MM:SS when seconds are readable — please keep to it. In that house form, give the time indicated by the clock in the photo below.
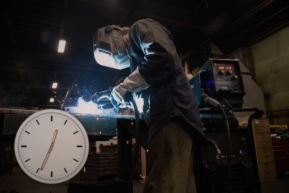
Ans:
**12:34**
